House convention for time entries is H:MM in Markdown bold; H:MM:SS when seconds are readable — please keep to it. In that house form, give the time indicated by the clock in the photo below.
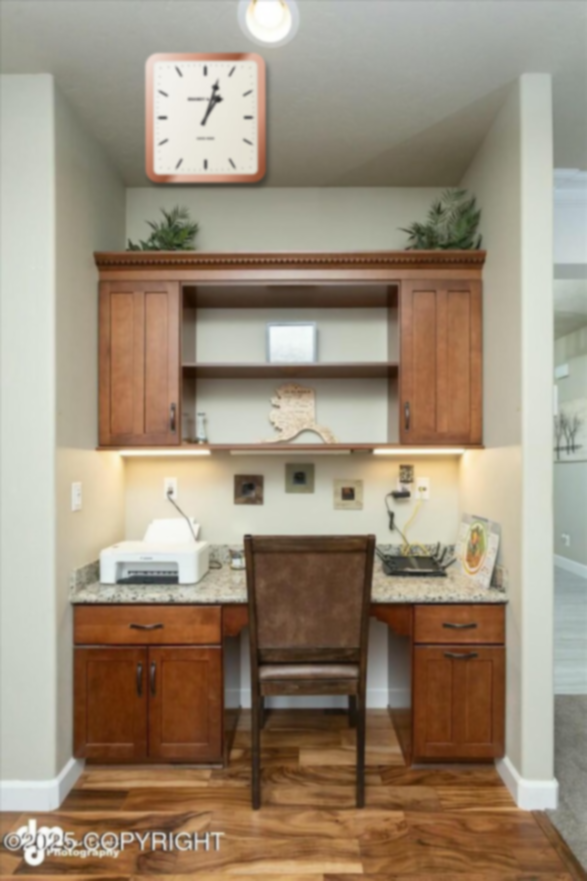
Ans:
**1:03**
